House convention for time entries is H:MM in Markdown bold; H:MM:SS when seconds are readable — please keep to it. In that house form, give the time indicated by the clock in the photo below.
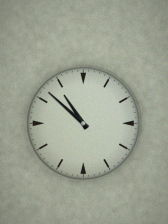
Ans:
**10:52**
